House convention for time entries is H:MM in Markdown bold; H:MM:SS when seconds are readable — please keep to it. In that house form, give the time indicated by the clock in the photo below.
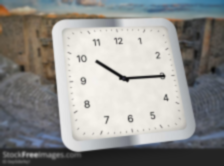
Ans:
**10:15**
